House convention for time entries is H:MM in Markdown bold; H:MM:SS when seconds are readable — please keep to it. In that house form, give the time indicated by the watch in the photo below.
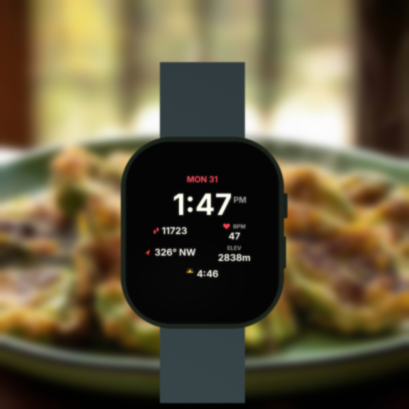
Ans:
**1:47**
